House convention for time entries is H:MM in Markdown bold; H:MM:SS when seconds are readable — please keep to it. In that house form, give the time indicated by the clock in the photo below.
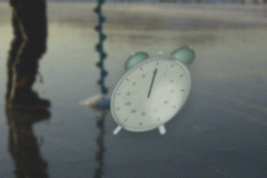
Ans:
**12:00**
